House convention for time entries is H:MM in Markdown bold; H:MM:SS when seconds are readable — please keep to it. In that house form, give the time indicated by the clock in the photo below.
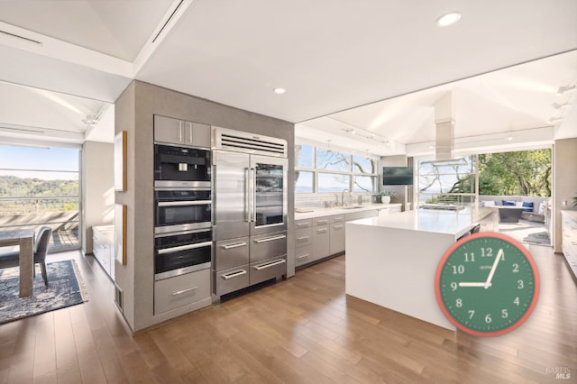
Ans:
**9:04**
